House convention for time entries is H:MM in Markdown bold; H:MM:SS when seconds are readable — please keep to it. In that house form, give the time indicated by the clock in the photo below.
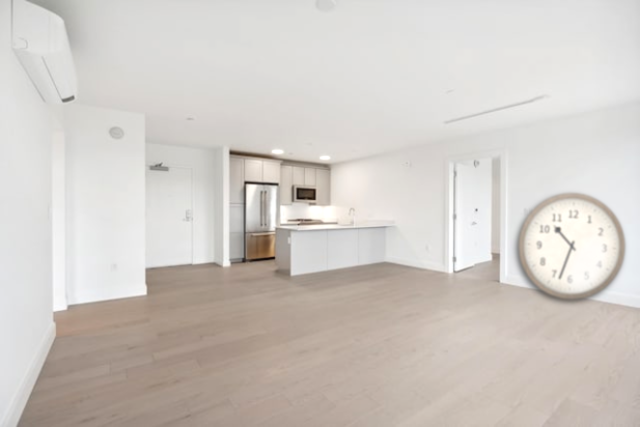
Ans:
**10:33**
